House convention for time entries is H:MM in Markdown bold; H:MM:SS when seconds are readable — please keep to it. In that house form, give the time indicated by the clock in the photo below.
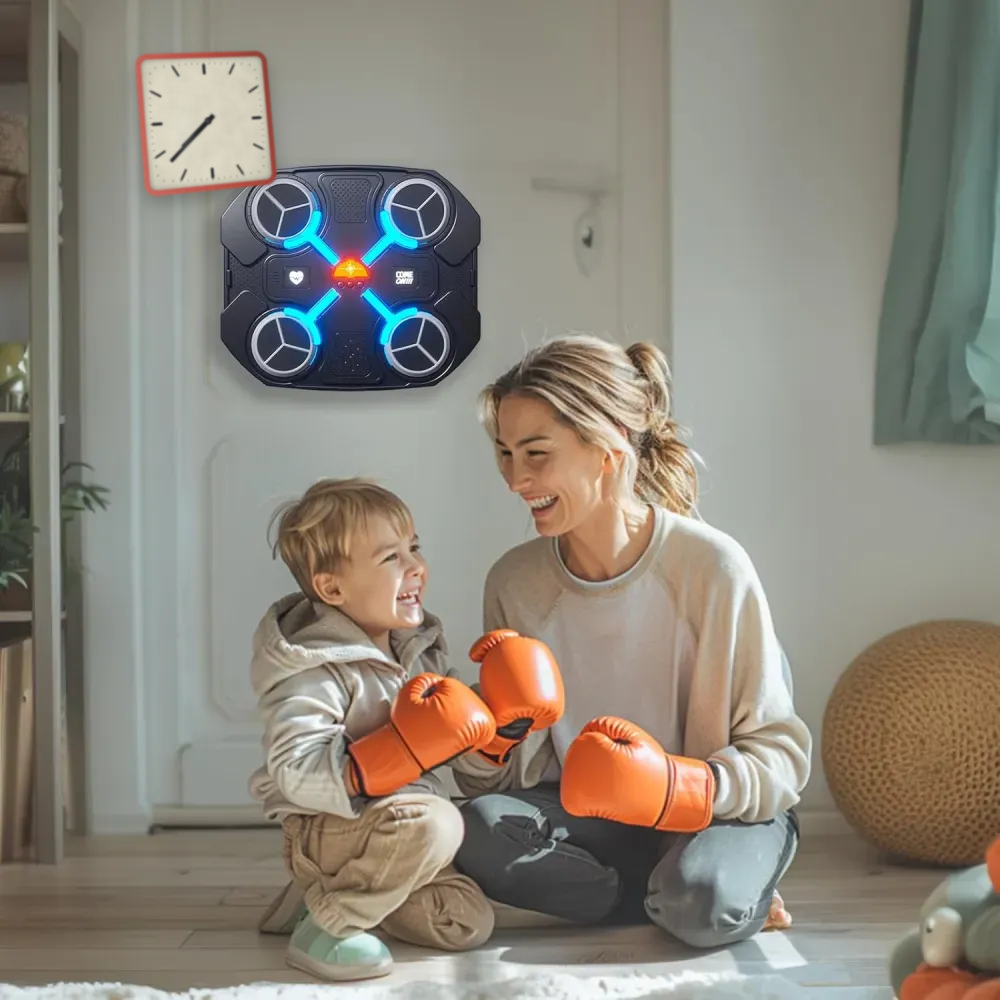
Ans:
**7:38**
